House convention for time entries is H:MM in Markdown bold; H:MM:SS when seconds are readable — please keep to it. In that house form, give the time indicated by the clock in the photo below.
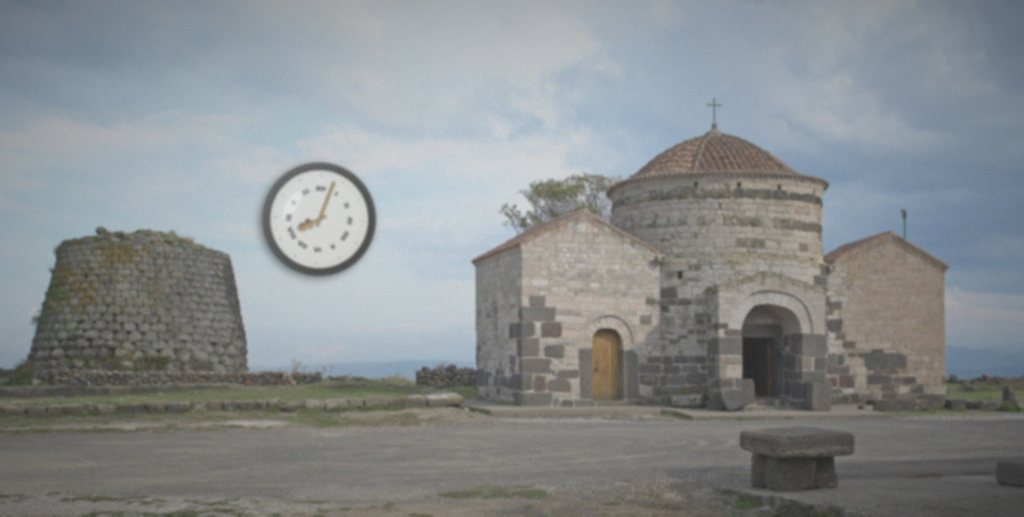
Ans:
**8:03**
